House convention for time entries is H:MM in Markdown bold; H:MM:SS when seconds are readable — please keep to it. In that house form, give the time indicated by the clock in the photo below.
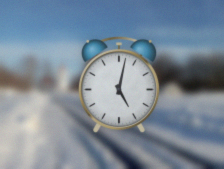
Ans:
**5:02**
